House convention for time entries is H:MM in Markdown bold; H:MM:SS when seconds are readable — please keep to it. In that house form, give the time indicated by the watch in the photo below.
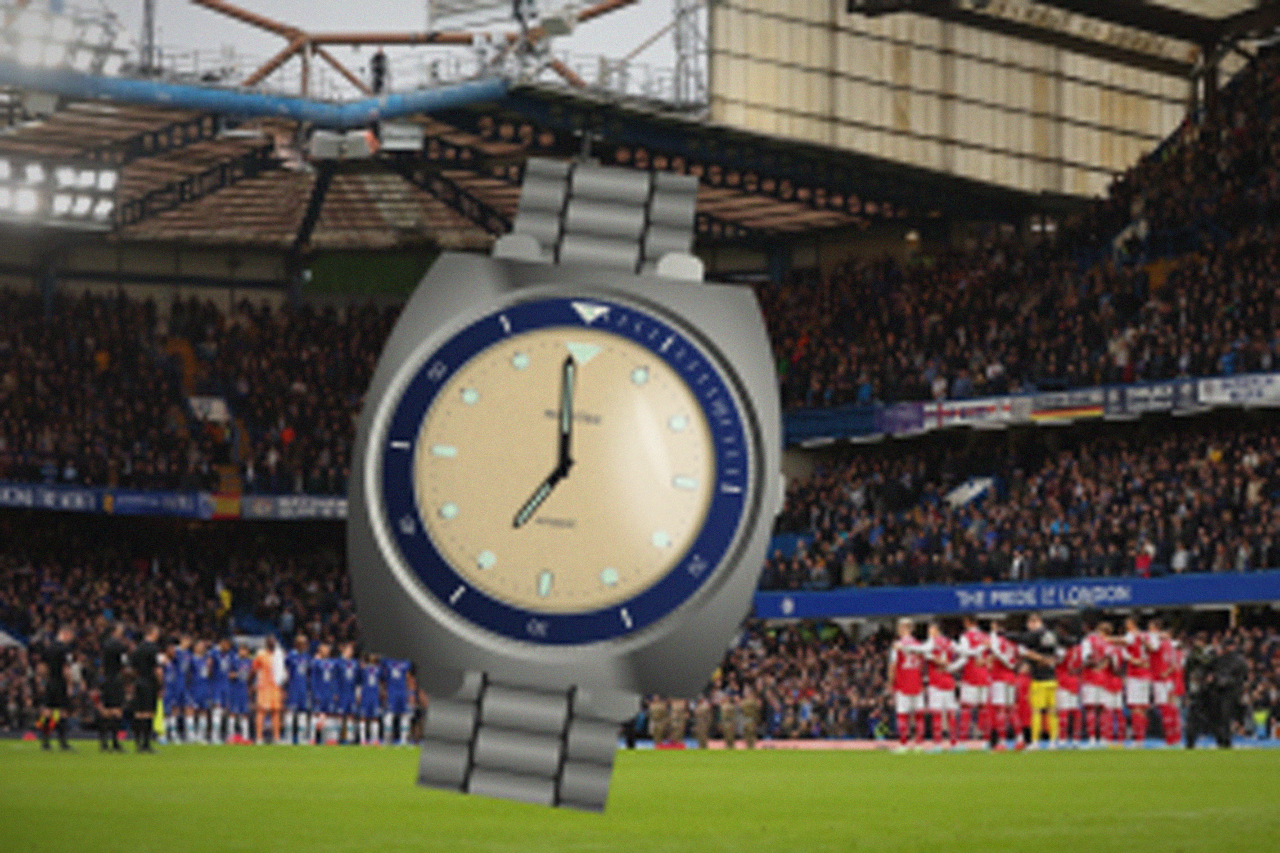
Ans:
**6:59**
